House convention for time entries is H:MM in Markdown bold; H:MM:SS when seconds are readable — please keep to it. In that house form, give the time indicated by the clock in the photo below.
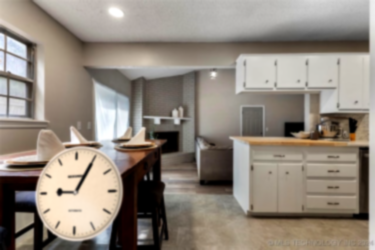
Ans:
**9:05**
